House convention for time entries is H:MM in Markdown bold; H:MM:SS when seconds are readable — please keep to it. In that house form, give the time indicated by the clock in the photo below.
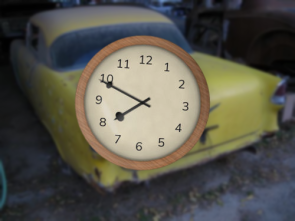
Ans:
**7:49**
